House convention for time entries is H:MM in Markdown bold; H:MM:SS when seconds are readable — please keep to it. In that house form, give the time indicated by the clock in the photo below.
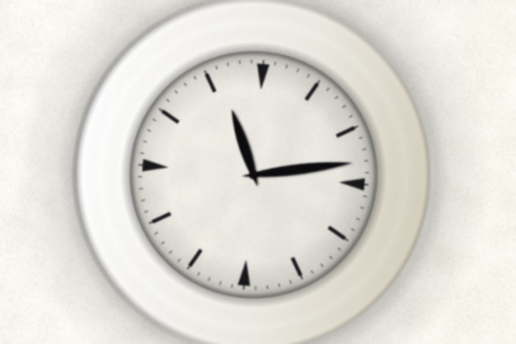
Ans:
**11:13**
